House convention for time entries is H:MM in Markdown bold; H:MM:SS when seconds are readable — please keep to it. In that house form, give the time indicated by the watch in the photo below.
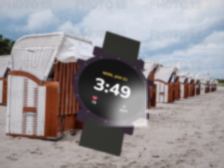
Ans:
**3:49**
